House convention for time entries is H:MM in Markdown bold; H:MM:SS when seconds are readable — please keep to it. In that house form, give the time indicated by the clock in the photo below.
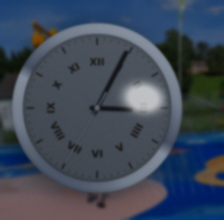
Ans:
**3:04:35**
